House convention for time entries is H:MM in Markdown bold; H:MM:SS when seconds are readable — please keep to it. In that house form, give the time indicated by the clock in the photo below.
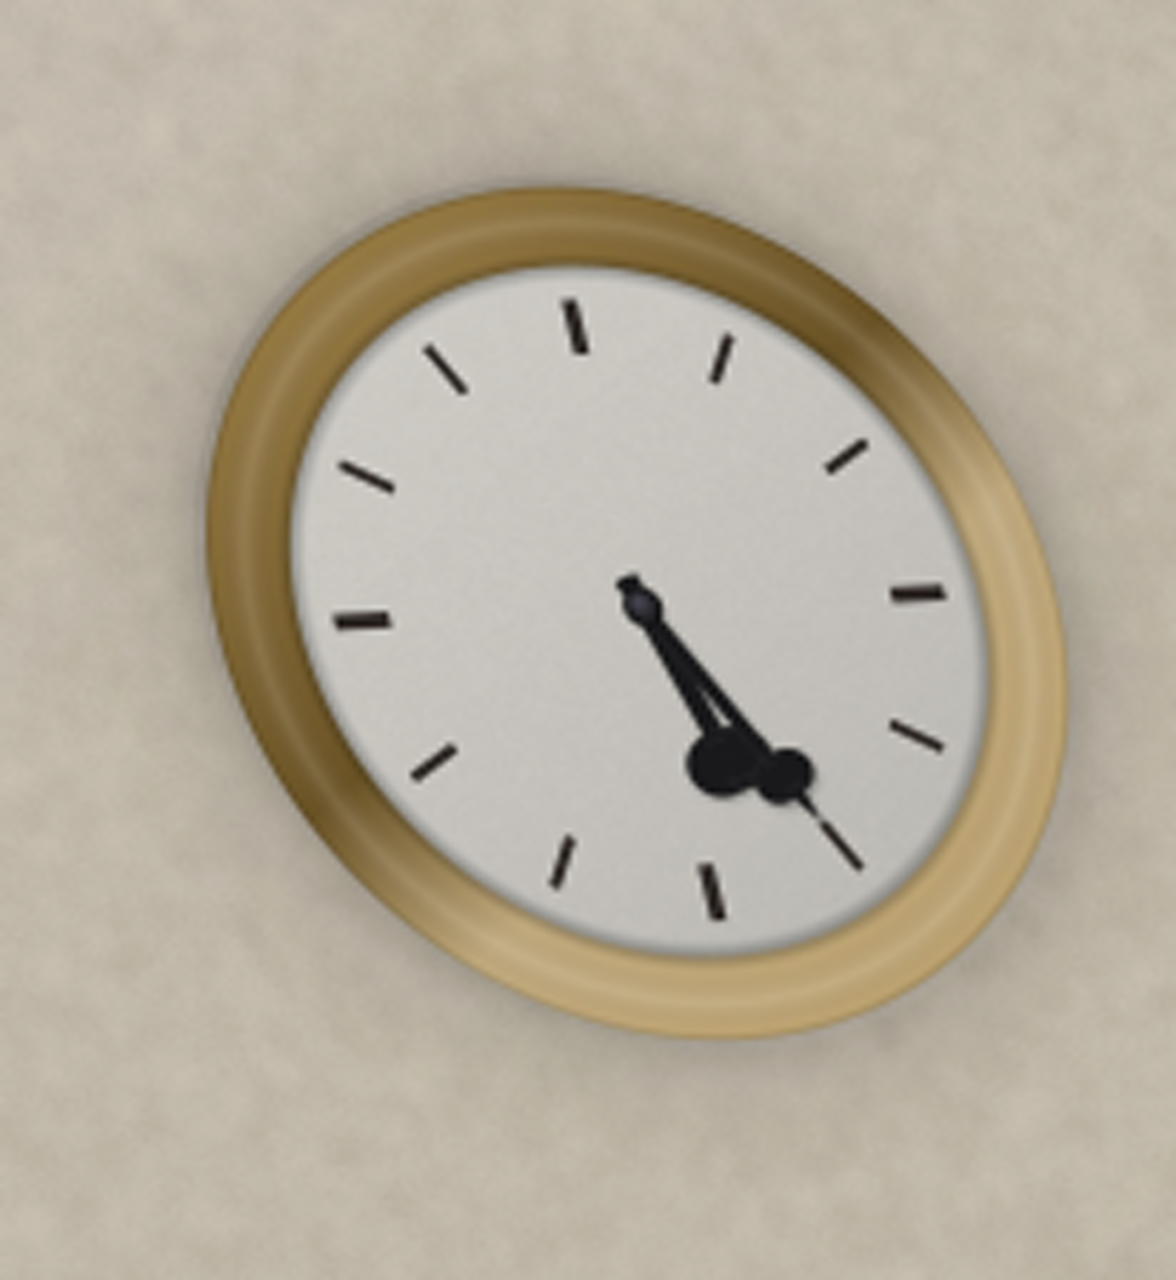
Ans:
**5:25**
